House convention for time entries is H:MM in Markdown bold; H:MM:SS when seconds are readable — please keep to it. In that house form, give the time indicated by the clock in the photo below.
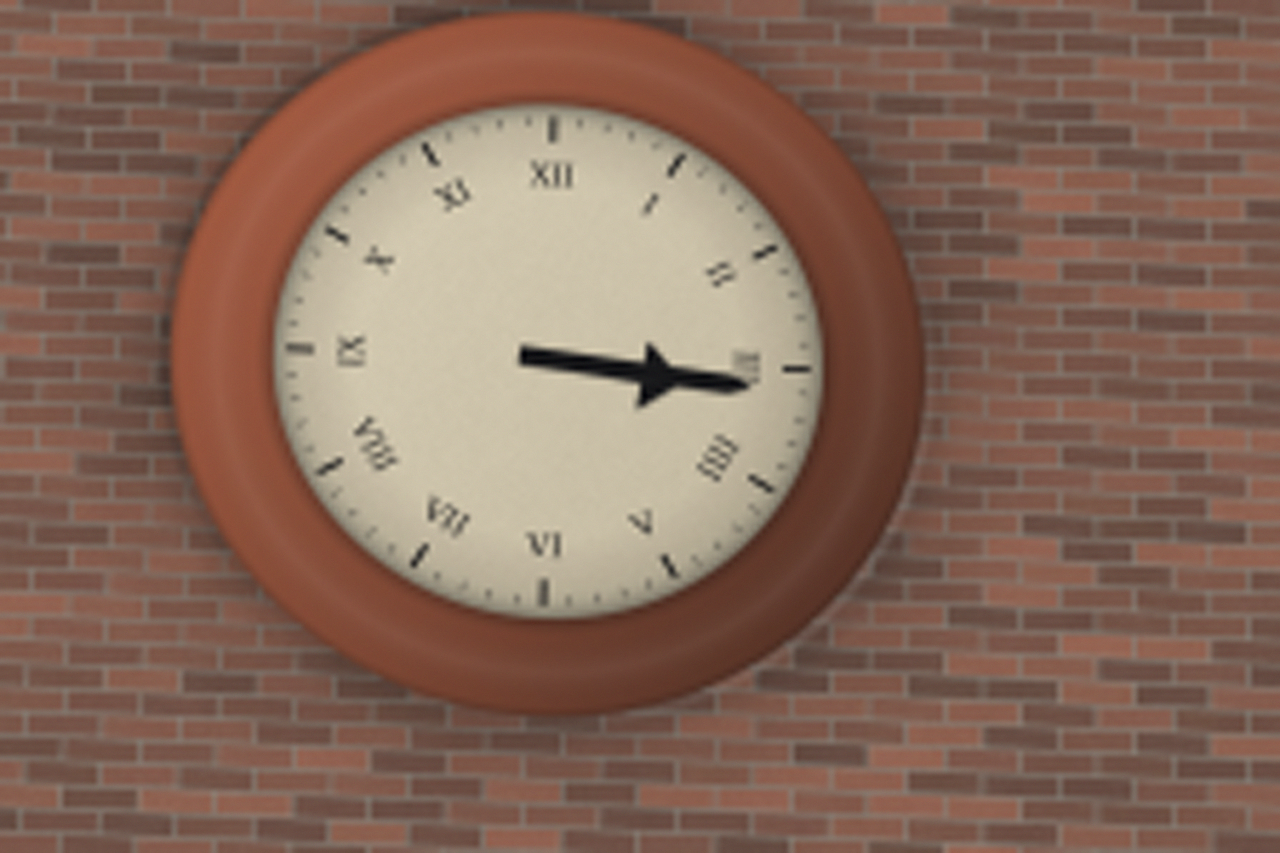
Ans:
**3:16**
